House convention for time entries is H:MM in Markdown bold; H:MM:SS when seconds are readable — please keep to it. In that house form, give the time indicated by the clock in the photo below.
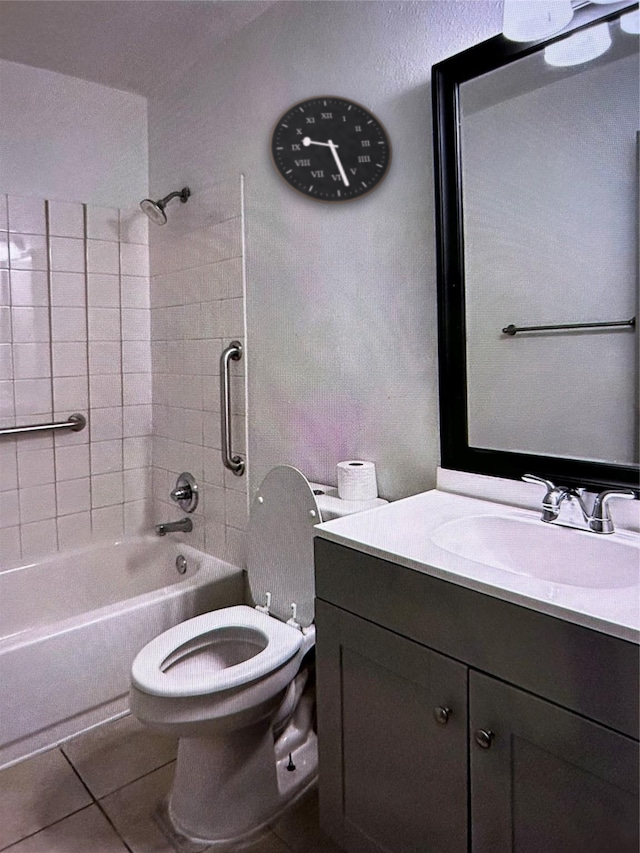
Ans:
**9:28**
